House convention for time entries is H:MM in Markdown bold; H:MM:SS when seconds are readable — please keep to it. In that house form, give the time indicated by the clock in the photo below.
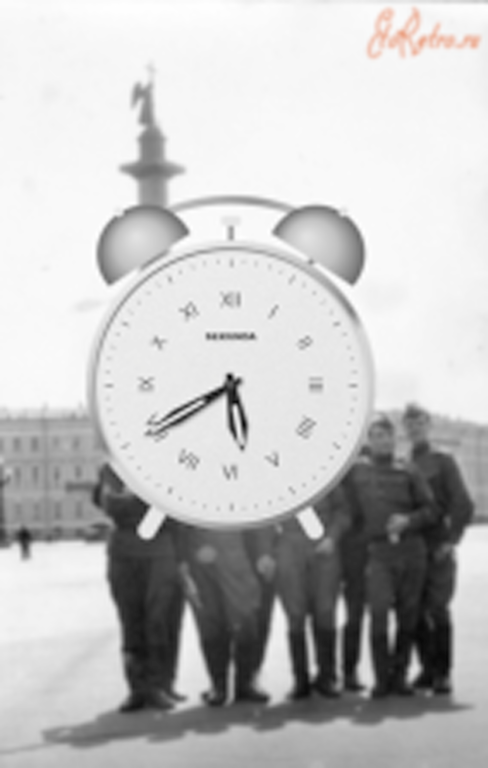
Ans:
**5:40**
